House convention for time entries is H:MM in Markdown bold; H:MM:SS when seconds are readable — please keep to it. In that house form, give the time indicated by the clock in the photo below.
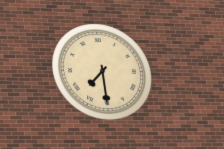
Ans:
**7:30**
